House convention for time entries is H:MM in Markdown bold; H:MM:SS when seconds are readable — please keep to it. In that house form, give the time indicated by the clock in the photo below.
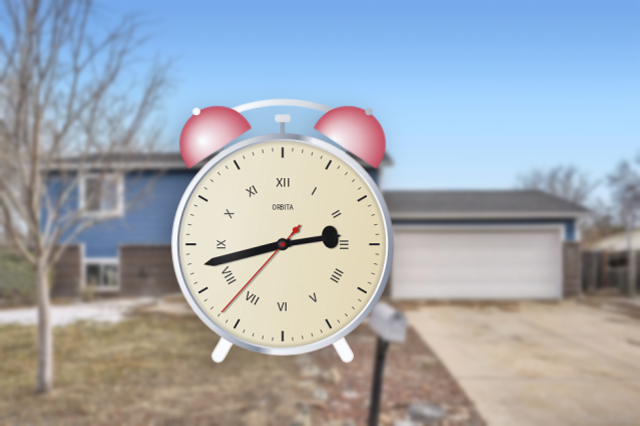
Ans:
**2:42:37**
